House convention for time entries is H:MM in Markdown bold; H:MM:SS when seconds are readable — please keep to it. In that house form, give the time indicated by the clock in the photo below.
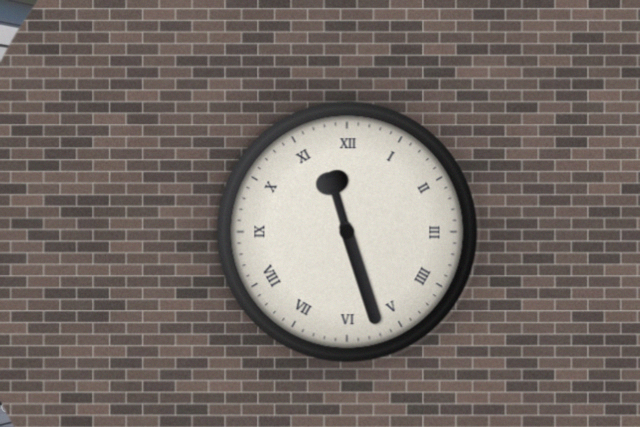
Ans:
**11:27**
